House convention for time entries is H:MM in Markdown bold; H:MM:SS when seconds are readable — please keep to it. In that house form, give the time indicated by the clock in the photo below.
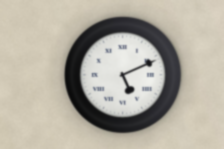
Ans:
**5:11**
